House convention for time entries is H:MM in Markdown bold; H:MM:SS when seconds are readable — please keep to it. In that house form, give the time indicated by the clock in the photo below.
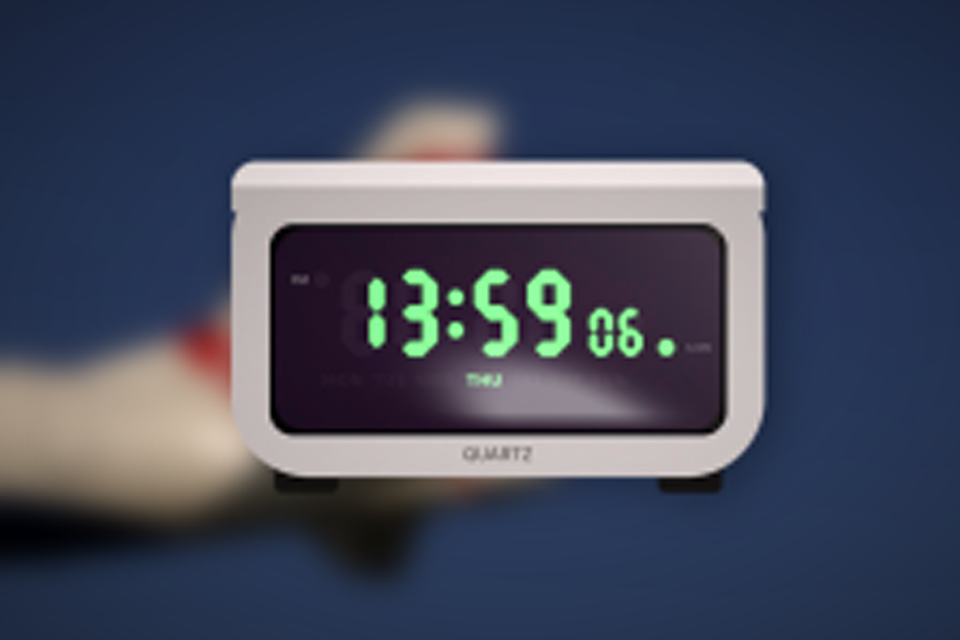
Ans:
**13:59:06**
